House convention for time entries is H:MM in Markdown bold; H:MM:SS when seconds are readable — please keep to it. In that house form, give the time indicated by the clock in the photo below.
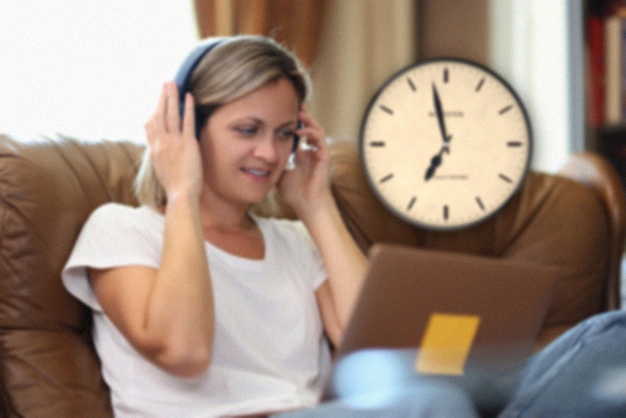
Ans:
**6:58**
